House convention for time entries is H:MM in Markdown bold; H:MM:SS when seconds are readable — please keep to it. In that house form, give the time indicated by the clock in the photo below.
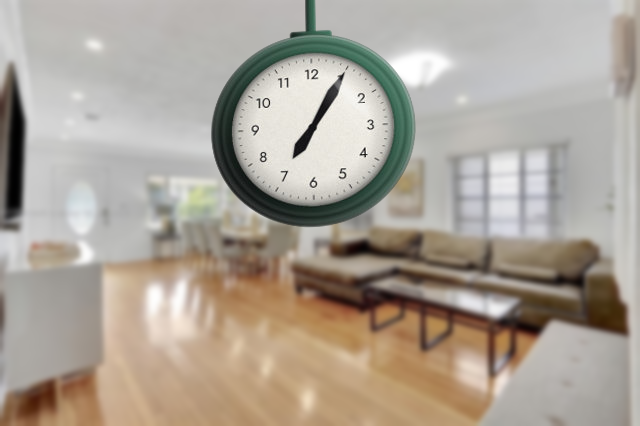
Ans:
**7:05**
